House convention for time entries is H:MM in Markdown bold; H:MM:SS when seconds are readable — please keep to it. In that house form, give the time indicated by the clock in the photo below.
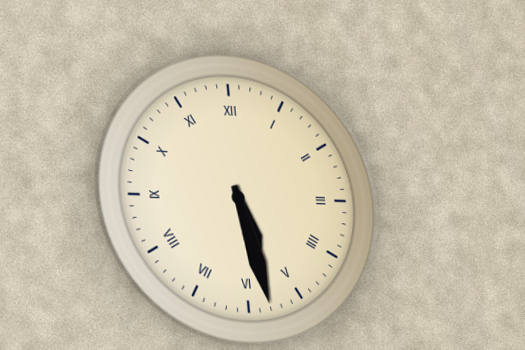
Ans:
**5:28**
